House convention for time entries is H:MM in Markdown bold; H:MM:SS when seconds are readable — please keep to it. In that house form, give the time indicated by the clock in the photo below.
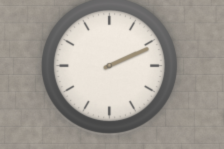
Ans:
**2:11**
